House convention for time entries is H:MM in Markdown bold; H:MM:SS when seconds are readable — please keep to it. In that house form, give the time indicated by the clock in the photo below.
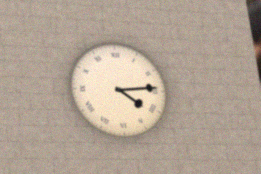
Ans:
**4:14**
